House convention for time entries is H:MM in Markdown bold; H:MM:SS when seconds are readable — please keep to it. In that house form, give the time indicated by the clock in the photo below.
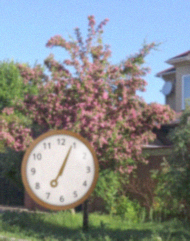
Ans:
**7:04**
